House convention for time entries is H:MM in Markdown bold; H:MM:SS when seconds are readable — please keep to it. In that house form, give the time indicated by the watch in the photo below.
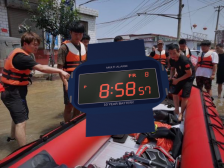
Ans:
**8:58:57**
